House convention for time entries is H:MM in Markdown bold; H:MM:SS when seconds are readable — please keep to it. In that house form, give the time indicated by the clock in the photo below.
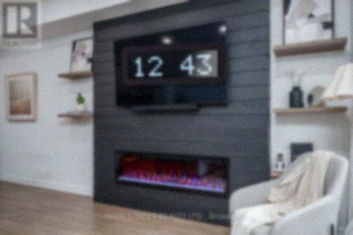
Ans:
**12:43**
